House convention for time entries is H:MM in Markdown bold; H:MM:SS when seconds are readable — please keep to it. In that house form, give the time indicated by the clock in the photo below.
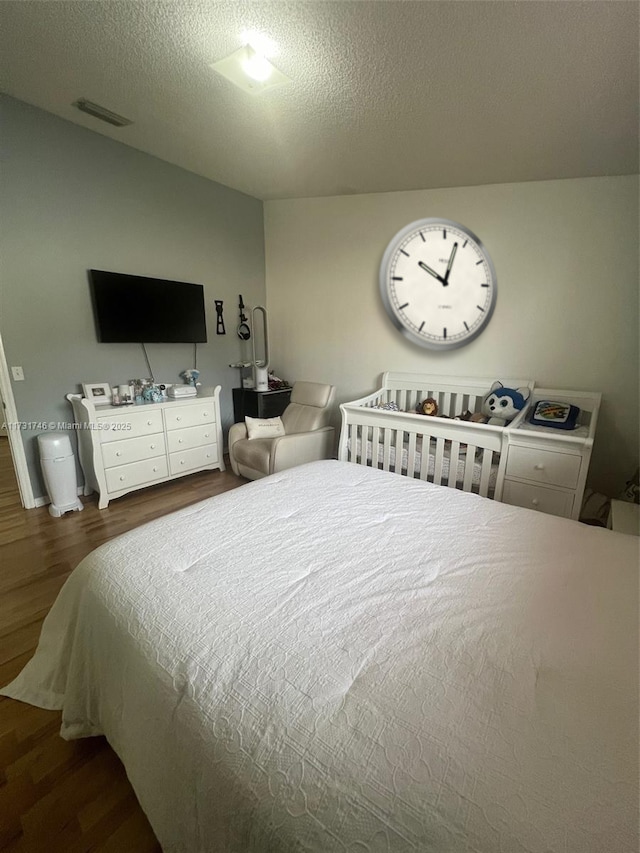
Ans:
**10:03**
